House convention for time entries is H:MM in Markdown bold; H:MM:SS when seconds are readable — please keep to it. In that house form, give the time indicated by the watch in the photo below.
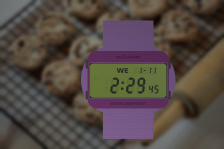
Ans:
**2:29:45**
